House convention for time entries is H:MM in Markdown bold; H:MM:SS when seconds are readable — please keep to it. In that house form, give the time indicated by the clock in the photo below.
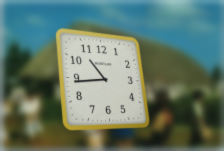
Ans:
**10:44**
